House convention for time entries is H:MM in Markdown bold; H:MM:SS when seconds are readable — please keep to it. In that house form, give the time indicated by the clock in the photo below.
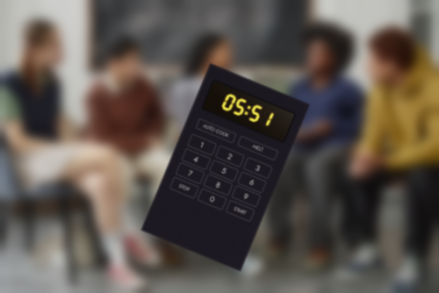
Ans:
**5:51**
